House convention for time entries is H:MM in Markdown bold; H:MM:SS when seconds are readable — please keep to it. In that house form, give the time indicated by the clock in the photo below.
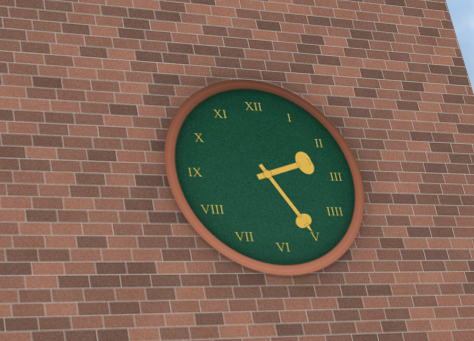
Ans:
**2:25**
